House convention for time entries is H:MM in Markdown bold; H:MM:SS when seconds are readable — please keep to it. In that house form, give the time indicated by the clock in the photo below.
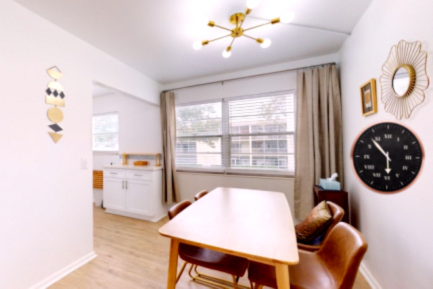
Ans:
**5:53**
